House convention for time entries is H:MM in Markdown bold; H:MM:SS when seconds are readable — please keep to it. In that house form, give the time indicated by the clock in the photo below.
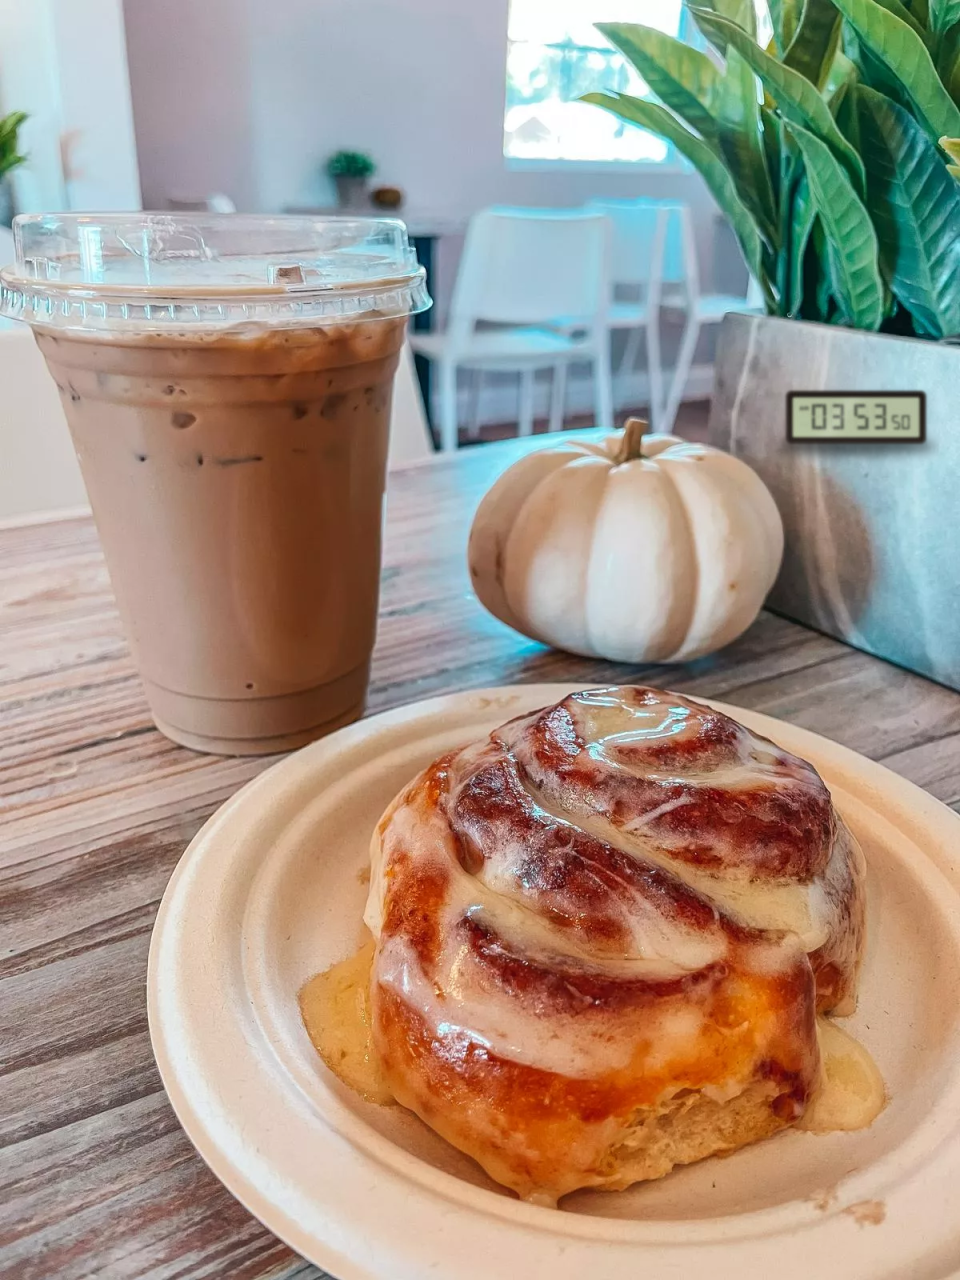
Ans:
**3:53:50**
